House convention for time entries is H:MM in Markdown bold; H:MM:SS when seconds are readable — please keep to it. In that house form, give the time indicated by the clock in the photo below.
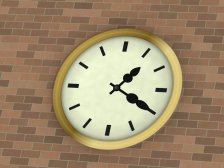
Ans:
**1:20**
